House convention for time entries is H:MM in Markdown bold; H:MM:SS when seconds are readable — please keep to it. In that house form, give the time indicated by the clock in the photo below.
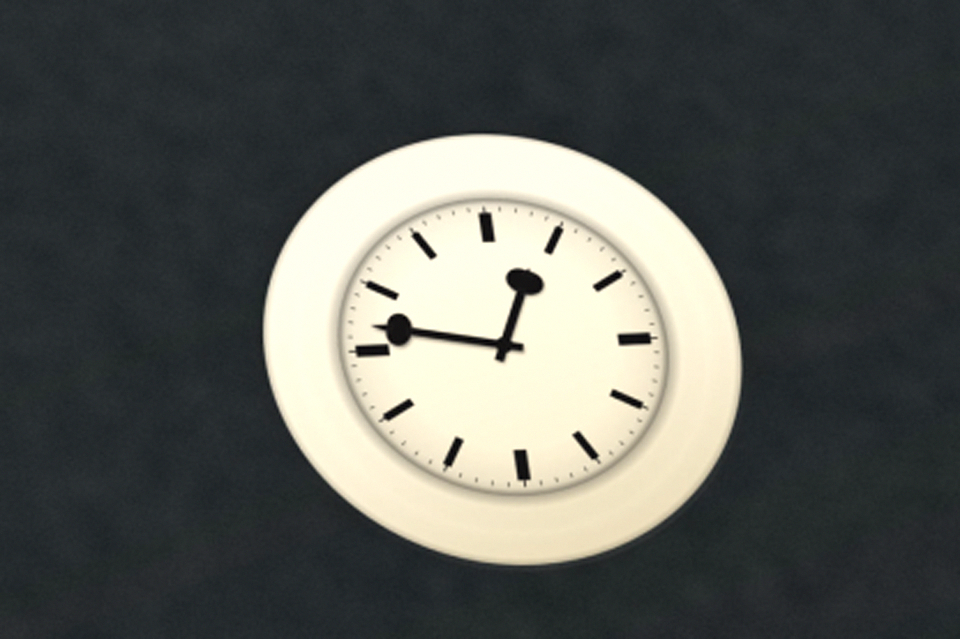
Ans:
**12:47**
